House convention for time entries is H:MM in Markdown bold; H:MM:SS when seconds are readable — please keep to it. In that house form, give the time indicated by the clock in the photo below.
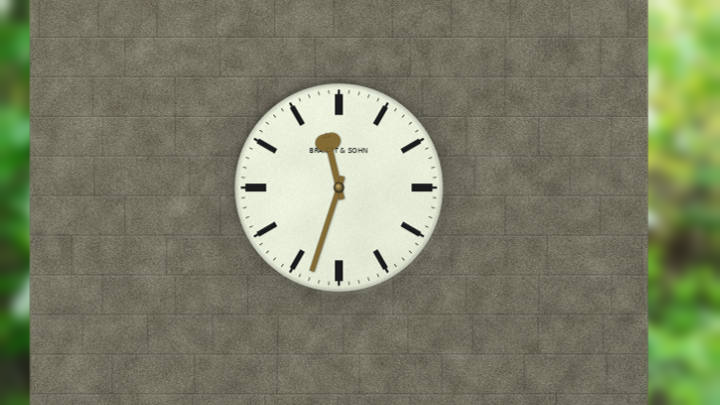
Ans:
**11:33**
